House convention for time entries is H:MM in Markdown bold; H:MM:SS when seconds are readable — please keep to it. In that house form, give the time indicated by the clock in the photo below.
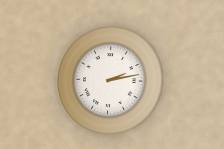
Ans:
**2:13**
